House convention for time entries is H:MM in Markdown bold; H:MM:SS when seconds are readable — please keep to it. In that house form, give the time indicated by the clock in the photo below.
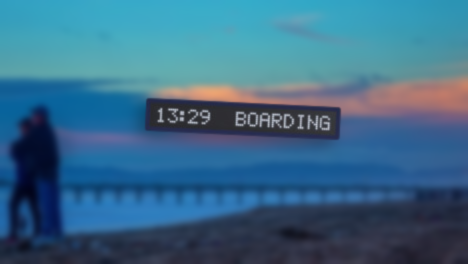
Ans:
**13:29**
